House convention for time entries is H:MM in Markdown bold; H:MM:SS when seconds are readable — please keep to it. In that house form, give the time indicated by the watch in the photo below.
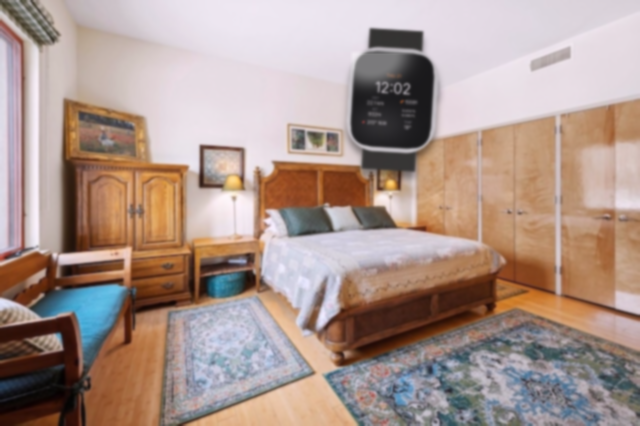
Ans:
**12:02**
